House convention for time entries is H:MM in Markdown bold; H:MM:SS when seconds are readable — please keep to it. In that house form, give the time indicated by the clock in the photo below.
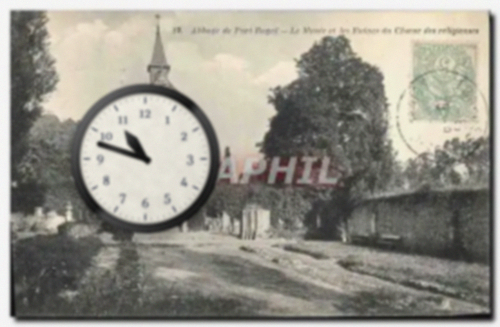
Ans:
**10:48**
